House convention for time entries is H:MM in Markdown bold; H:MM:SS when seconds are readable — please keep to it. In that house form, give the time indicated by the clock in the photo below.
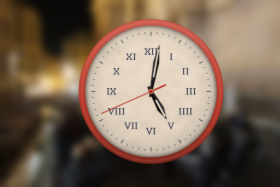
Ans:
**5:01:41**
